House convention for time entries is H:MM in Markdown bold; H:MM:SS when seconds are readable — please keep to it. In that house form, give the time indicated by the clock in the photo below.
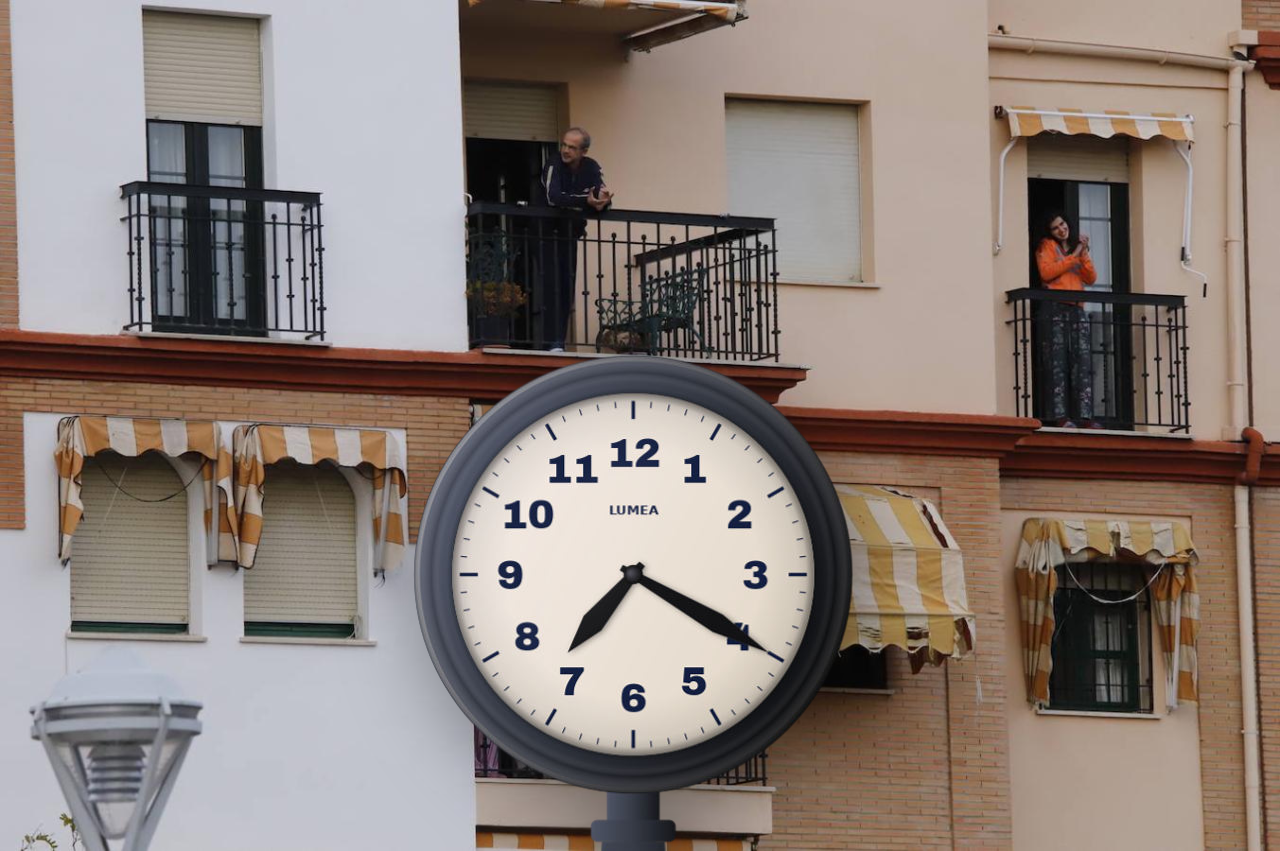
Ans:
**7:20**
